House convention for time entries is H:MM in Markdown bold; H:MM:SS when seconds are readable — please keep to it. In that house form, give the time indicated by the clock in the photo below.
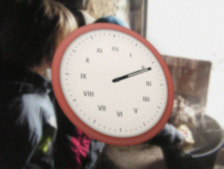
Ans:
**2:11**
